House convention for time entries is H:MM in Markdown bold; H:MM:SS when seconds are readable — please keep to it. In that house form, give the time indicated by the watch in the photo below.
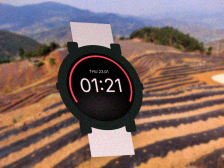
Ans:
**1:21**
